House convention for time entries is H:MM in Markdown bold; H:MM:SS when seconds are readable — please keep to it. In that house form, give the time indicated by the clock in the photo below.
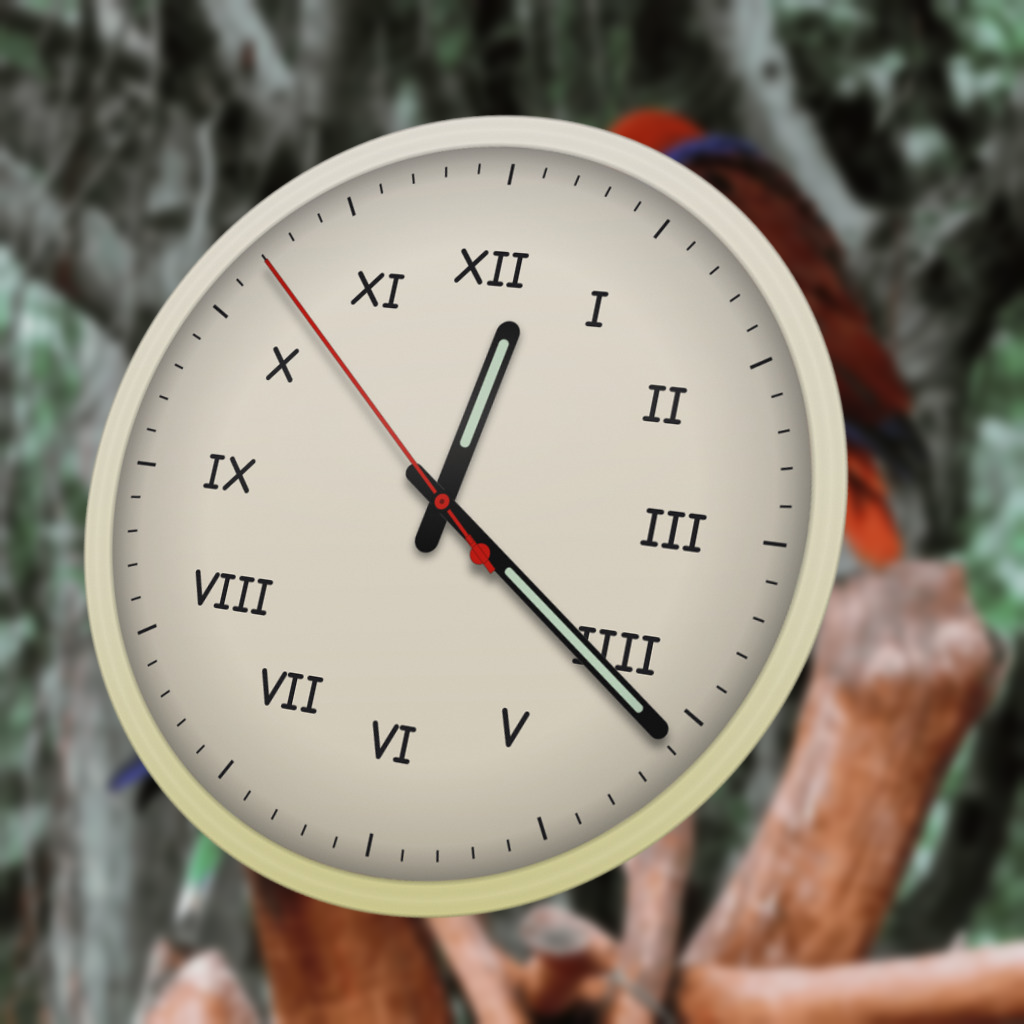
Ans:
**12:20:52**
